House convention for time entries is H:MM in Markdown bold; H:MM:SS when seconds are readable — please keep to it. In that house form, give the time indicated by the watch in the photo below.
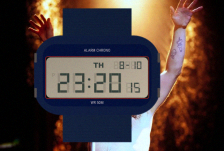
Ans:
**23:20:15**
